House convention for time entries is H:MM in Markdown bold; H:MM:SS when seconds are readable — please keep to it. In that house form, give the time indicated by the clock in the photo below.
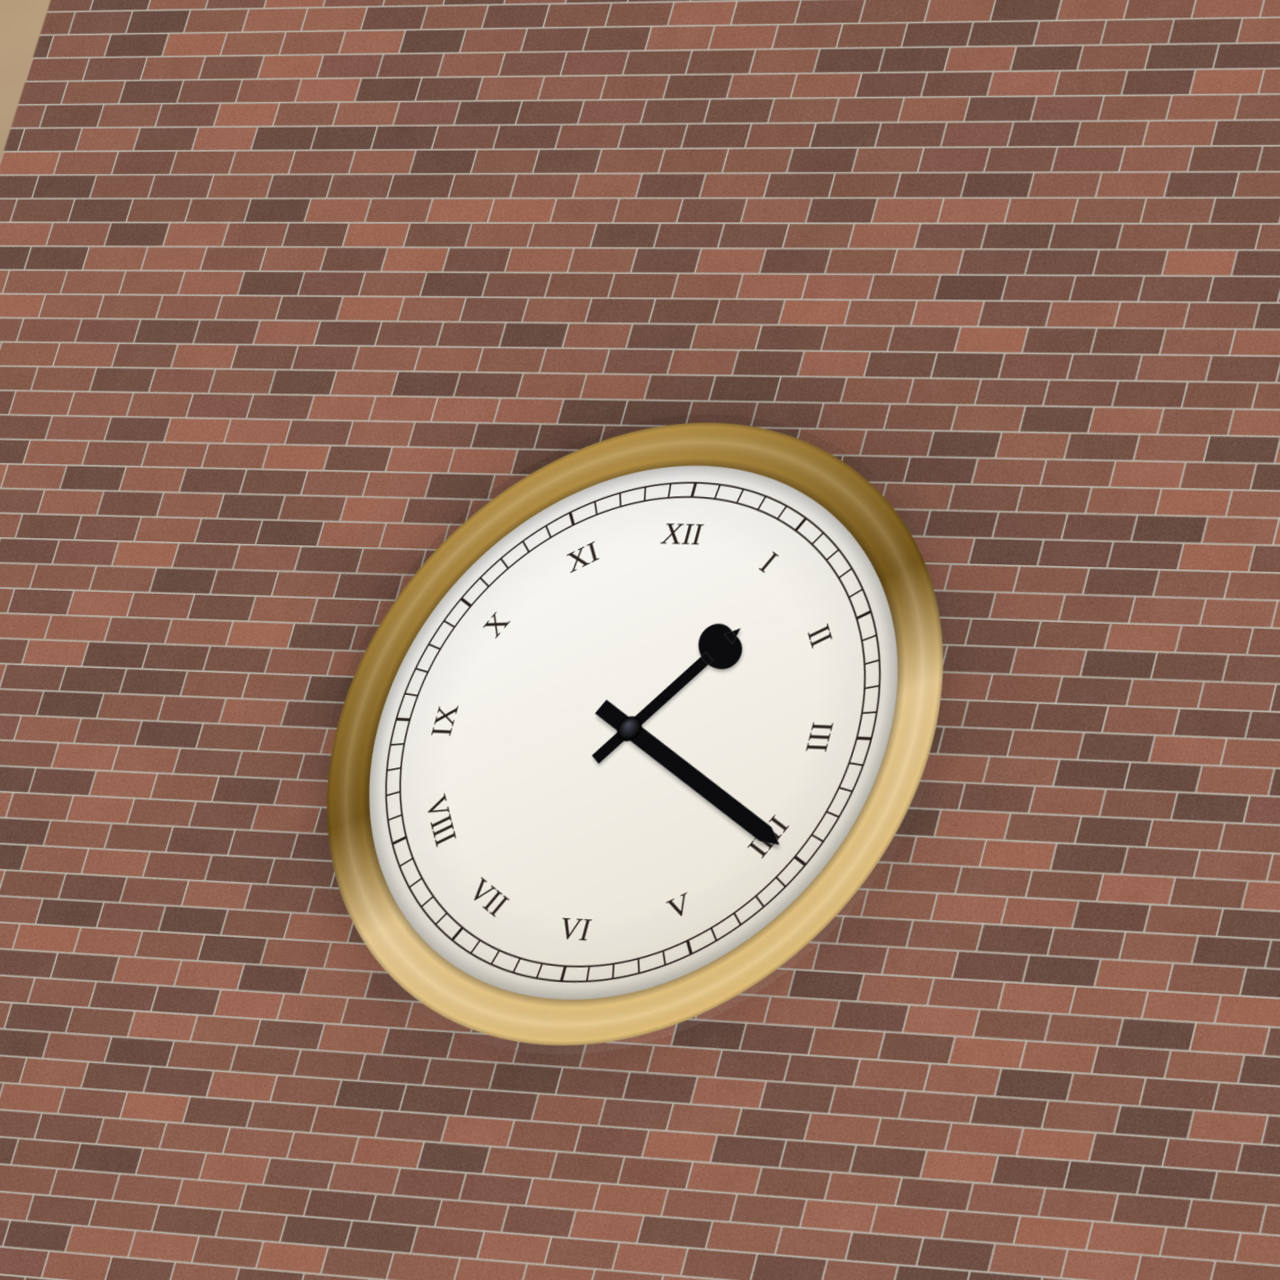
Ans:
**1:20**
